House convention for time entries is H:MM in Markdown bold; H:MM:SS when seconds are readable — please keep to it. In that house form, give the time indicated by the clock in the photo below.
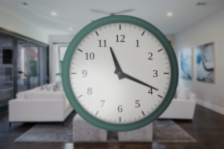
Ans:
**11:19**
